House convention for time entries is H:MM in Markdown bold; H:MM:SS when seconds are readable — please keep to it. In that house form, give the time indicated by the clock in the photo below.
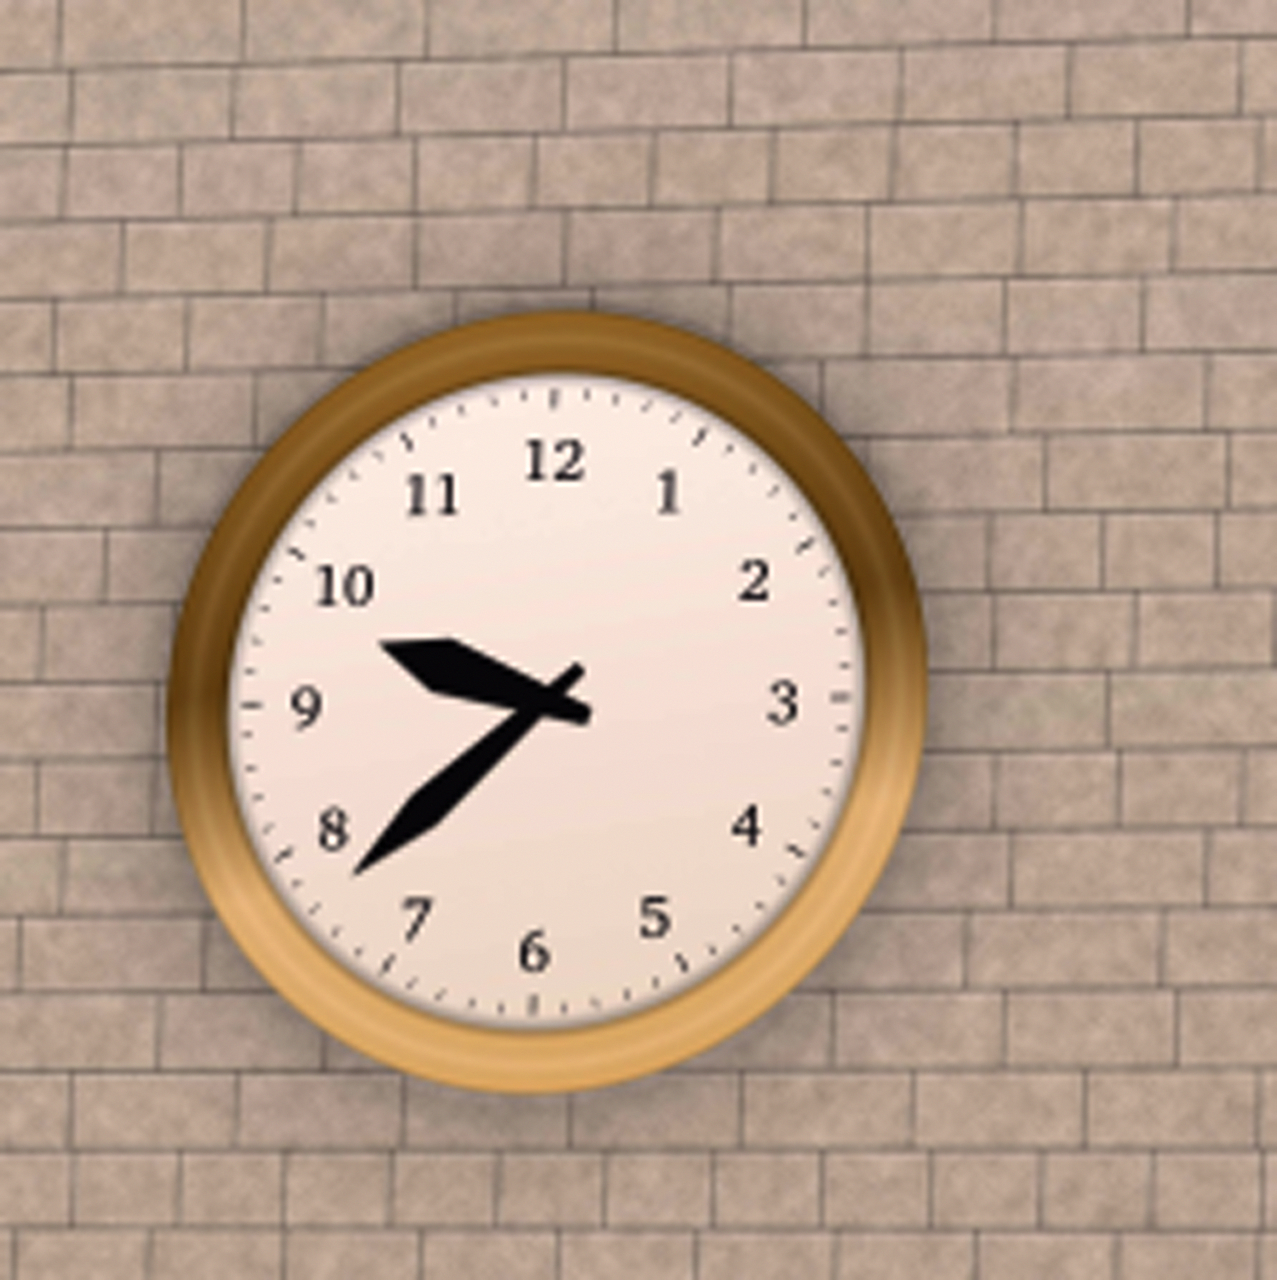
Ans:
**9:38**
